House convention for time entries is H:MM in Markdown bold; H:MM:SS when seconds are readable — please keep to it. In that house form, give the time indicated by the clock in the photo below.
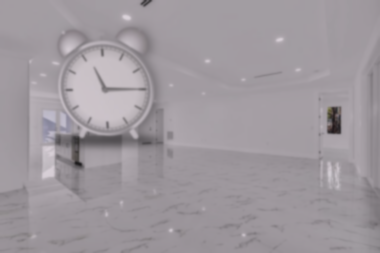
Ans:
**11:15**
